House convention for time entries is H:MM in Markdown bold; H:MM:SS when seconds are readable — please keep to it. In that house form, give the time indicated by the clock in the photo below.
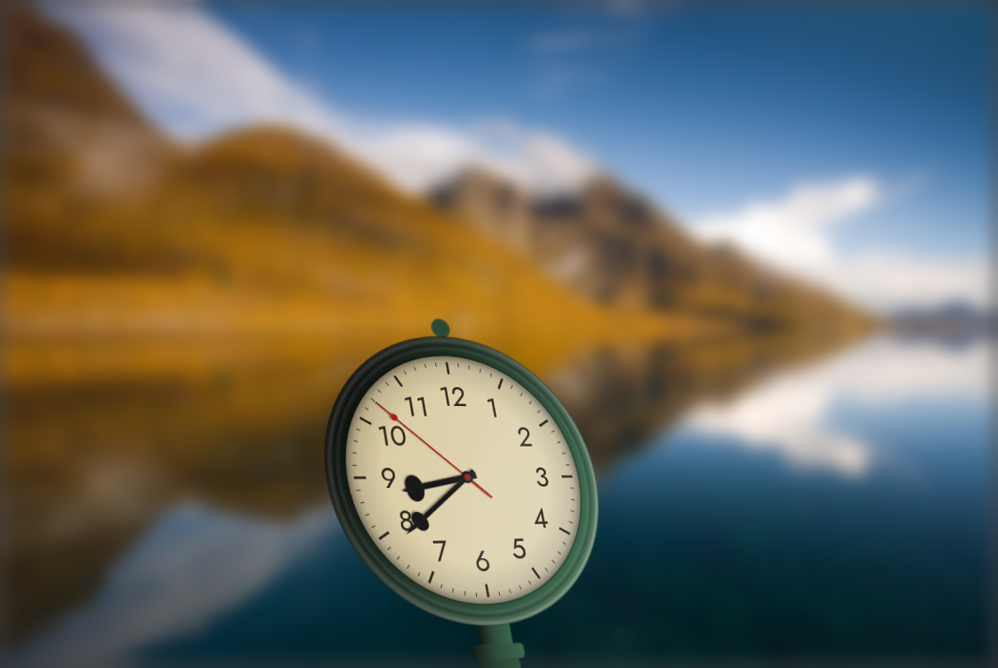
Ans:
**8:38:52**
